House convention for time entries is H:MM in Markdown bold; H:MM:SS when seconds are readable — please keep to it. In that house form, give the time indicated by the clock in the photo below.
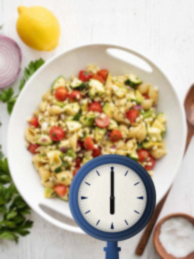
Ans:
**6:00**
